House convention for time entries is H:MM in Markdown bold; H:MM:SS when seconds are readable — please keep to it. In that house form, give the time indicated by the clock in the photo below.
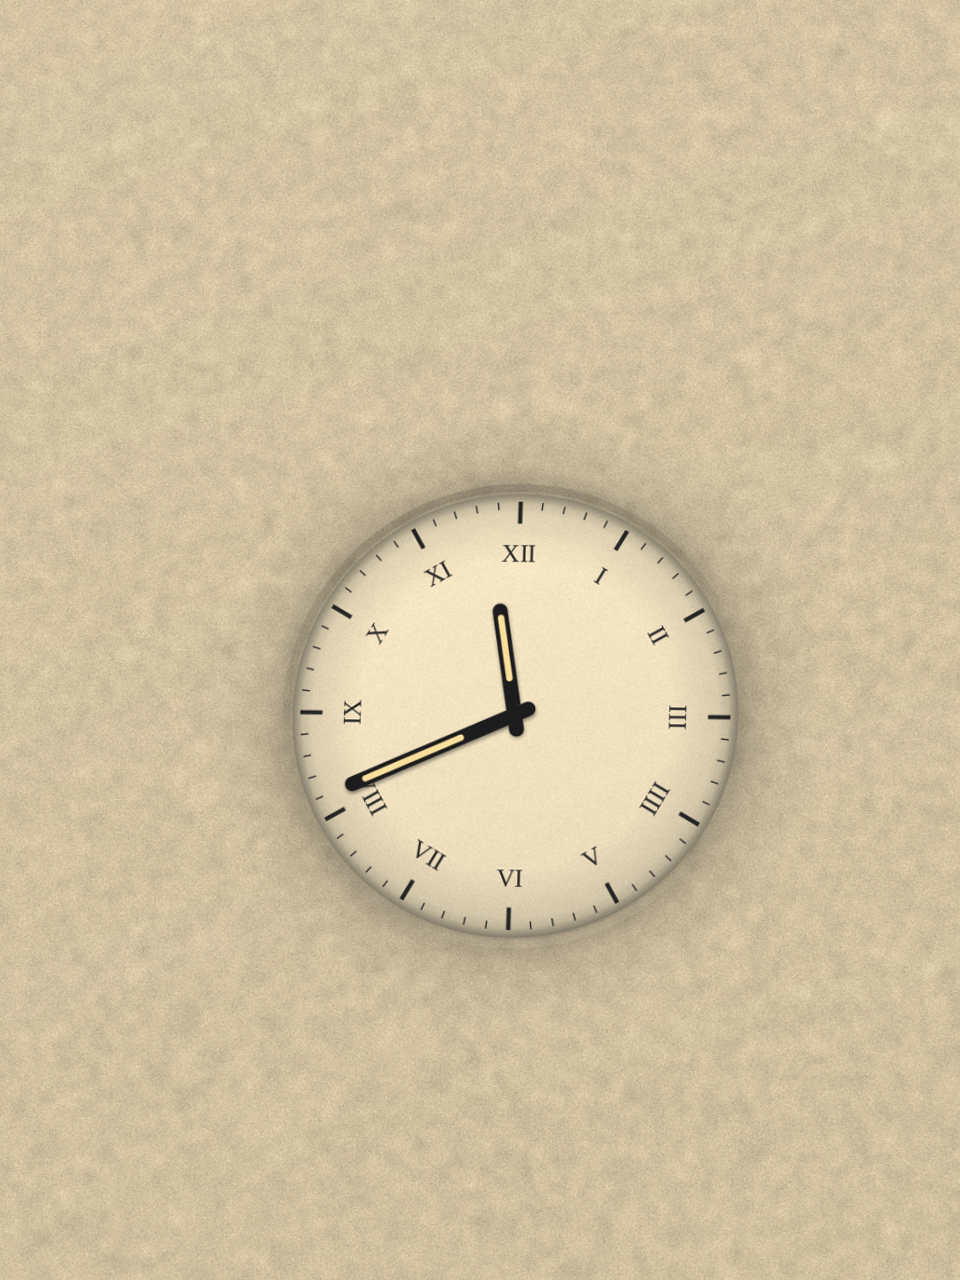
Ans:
**11:41**
